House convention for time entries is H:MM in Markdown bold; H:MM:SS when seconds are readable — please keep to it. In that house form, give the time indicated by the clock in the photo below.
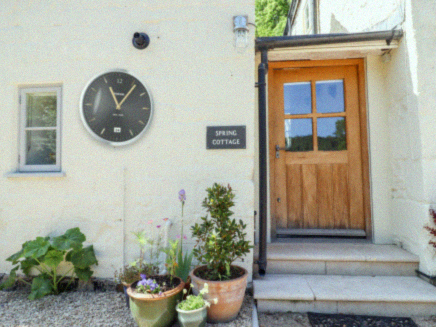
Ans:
**11:06**
